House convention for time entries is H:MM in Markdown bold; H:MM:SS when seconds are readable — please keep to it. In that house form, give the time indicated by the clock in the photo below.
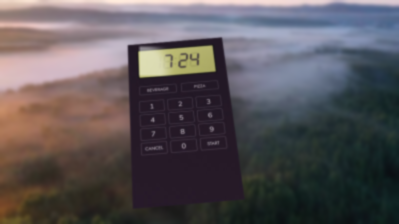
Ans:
**7:24**
